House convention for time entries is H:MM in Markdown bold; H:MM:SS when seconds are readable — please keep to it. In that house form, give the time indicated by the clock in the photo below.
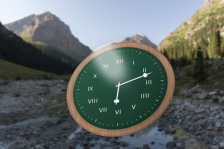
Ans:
**6:12**
